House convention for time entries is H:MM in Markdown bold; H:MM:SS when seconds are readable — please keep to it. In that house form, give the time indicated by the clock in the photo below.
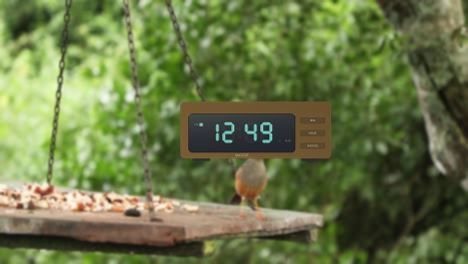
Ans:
**12:49**
